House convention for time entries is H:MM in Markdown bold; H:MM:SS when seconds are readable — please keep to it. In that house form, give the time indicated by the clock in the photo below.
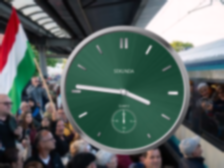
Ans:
**3:46**
